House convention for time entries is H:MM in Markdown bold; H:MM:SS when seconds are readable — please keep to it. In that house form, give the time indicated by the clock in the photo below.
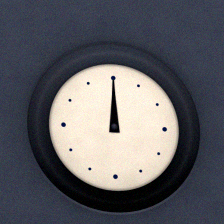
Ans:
**12:00**
